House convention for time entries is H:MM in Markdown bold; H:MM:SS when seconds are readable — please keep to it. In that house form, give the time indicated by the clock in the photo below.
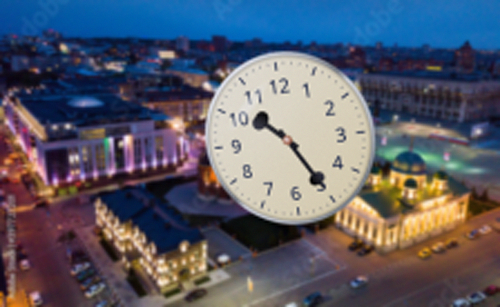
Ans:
**10:25**
